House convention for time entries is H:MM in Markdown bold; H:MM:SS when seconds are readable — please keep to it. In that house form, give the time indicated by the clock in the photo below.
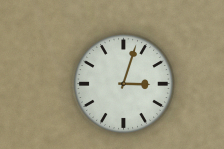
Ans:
**3:03**
